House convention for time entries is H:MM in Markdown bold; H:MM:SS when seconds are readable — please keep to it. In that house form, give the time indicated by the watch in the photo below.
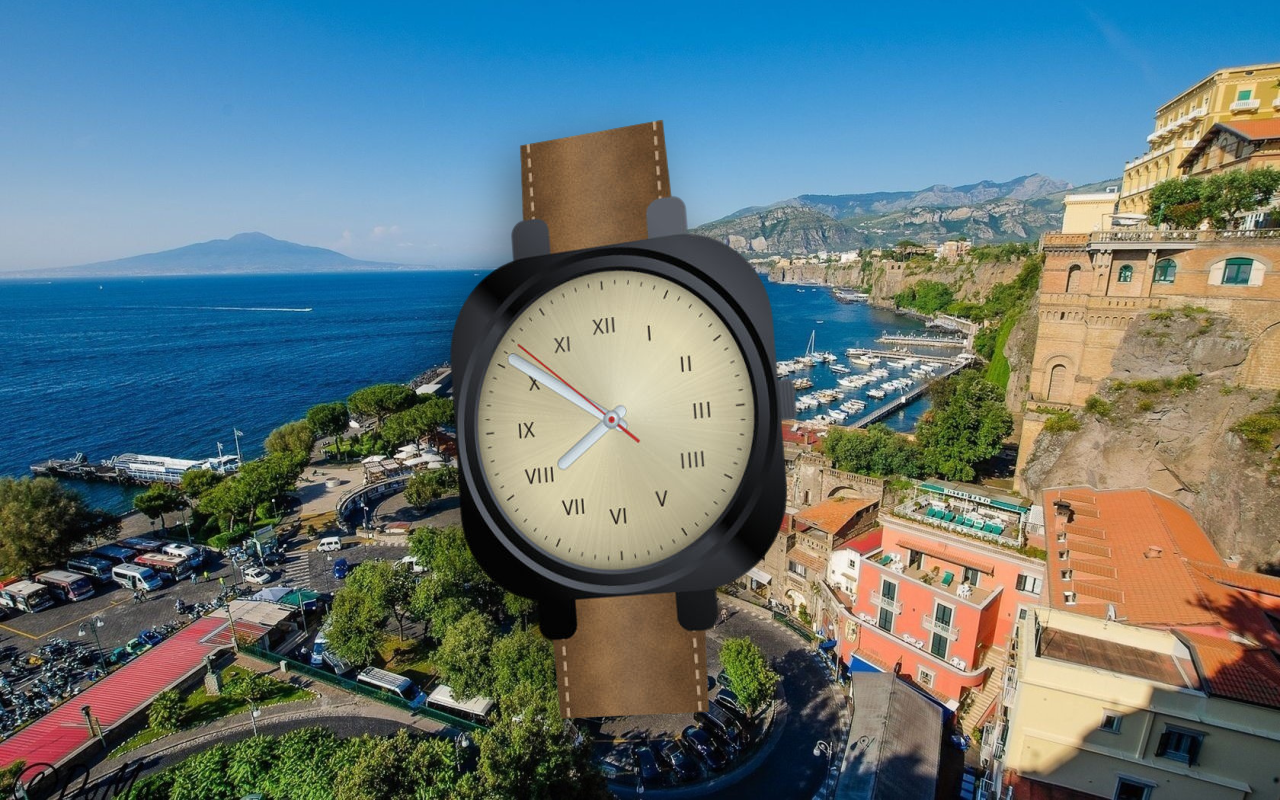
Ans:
**7:50:52**
